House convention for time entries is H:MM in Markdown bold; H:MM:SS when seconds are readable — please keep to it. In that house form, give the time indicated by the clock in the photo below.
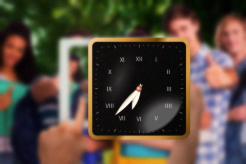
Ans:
**6:37**
